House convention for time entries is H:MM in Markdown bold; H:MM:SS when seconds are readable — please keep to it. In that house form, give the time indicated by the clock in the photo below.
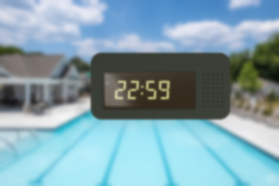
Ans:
**22:59**
